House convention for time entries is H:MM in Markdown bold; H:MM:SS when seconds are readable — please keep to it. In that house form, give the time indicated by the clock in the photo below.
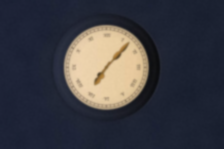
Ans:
**7:07**
